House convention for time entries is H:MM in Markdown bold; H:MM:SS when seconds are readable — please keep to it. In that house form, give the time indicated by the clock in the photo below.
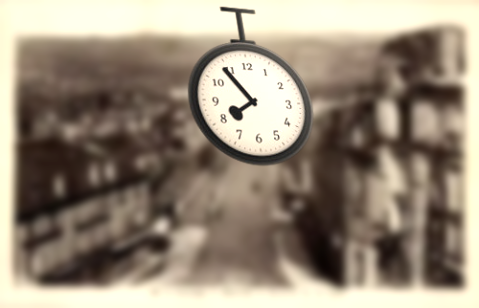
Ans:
**7:54**
